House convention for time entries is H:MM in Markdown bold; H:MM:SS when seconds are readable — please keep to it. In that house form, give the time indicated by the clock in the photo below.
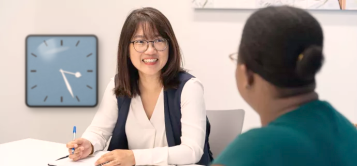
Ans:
**3:26**
